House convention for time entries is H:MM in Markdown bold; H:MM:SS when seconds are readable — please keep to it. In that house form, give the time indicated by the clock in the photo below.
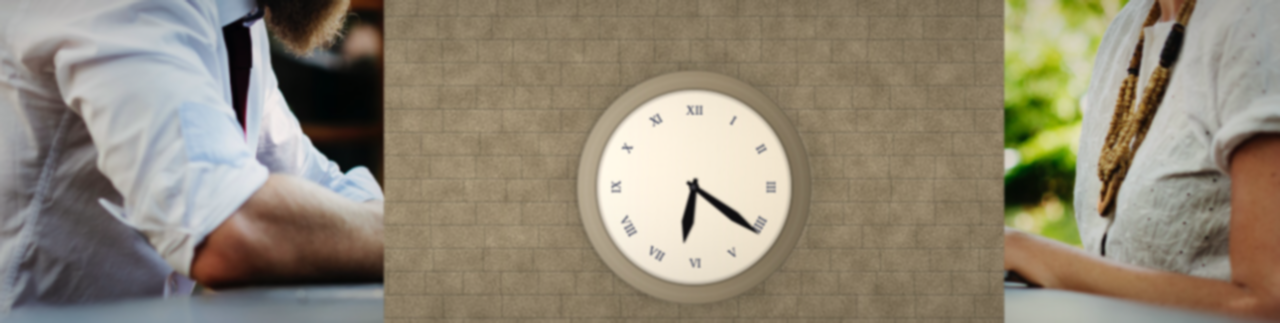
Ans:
**6:21**
